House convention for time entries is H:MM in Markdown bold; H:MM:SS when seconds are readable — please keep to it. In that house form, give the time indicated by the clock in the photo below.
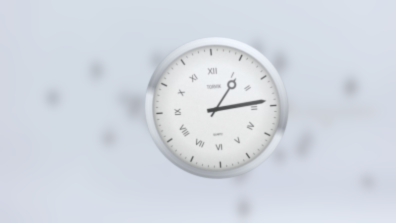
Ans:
**1:14**
